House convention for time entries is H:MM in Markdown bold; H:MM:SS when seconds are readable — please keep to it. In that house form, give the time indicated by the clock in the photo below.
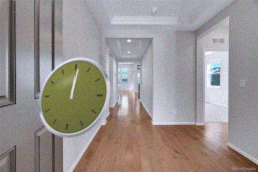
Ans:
**12:01**
